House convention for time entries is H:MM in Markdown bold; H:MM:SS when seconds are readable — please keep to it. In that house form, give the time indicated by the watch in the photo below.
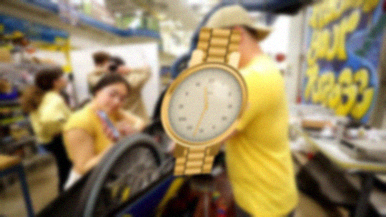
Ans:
**11:32**
